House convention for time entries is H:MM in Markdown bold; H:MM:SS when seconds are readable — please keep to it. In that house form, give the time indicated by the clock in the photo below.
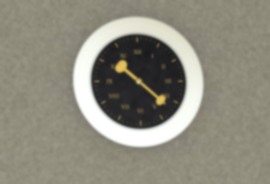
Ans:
**10:22**
